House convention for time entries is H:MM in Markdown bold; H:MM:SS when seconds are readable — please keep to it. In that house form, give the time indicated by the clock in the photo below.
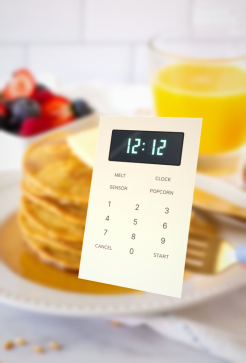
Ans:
**12:12**
